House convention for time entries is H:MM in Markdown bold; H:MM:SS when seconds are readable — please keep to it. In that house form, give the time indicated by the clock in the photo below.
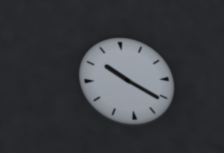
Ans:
**10:21**
